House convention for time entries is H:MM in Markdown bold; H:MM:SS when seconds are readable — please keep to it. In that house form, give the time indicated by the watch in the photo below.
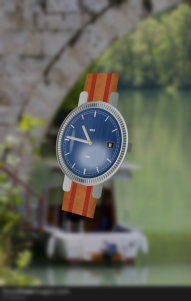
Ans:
**10:46**
